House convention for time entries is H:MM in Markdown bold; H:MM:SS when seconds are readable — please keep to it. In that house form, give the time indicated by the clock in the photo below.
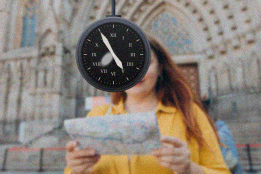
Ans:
**4:55**
